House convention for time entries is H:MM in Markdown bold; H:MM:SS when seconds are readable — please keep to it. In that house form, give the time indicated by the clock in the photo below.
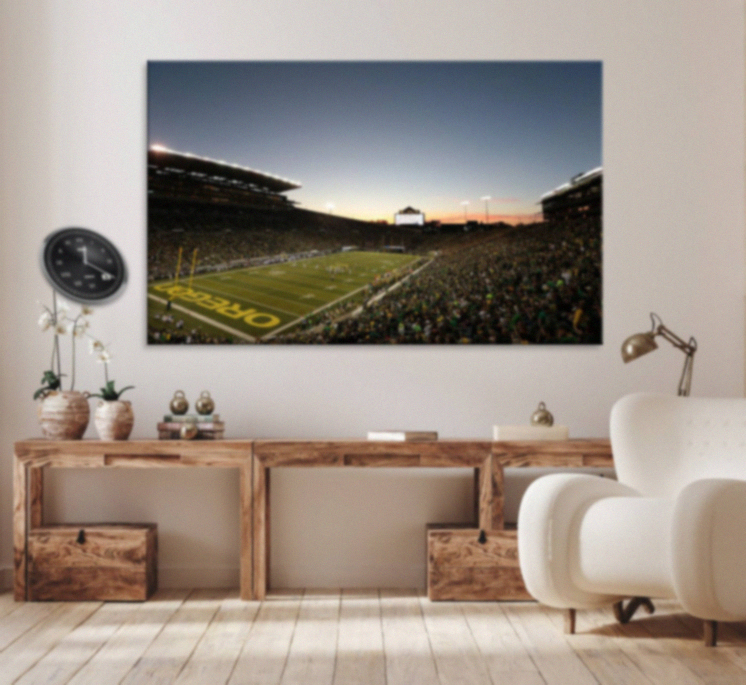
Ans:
**12:21**
